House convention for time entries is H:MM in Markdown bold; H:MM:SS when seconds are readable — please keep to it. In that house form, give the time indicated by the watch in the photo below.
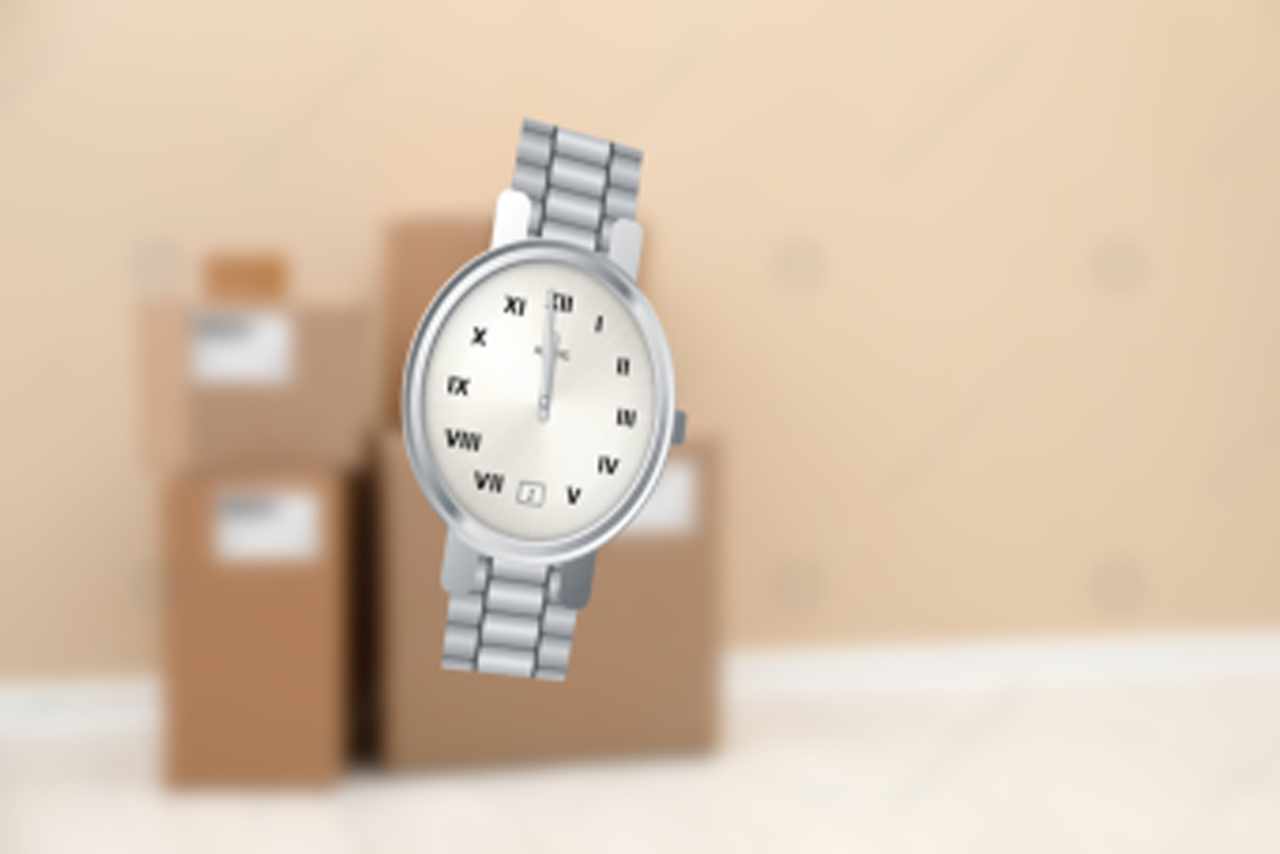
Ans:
**11:59**
